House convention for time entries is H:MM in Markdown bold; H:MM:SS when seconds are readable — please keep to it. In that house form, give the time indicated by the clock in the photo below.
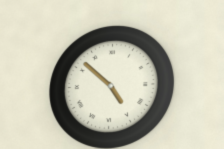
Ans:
**4:52**
